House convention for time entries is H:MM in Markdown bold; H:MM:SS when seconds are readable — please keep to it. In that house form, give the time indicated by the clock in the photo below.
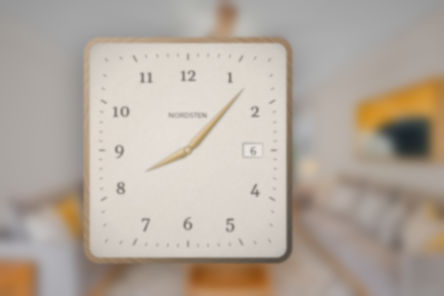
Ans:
**8:07**
